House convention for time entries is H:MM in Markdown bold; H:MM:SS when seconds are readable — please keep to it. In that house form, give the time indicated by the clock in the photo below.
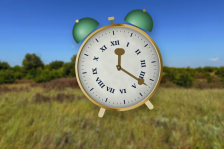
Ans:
**12:22**
